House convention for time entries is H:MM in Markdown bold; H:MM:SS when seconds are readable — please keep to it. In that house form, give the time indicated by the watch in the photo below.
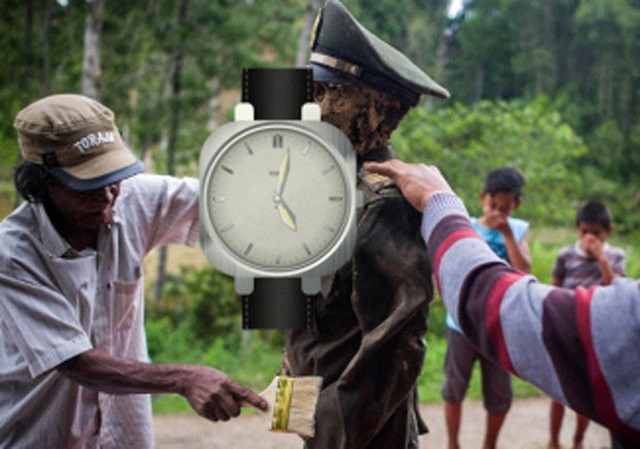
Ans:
**5:02**
